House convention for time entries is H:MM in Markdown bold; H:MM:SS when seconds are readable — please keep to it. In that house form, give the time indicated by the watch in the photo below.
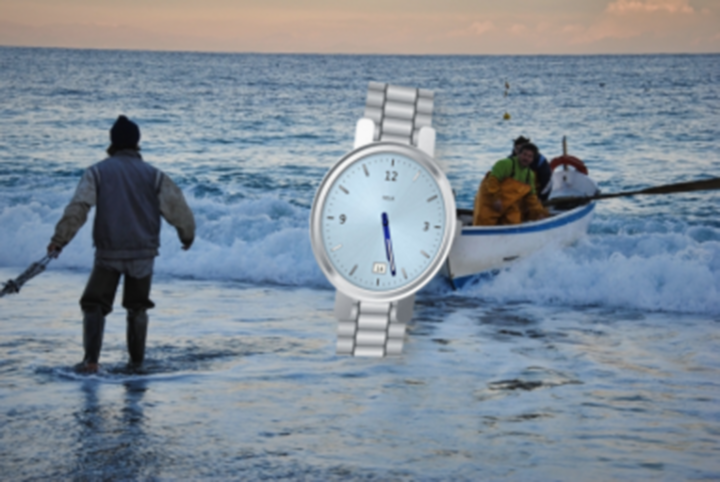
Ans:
**5:27**
